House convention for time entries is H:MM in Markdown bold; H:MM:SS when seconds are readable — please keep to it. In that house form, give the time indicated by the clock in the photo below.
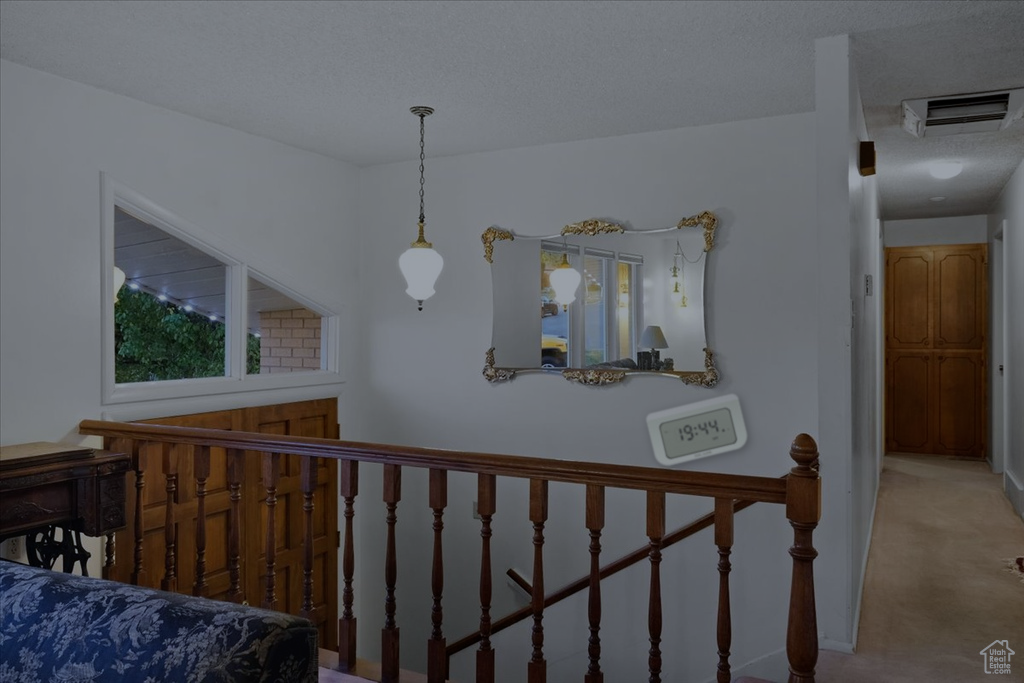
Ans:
**19:44**
